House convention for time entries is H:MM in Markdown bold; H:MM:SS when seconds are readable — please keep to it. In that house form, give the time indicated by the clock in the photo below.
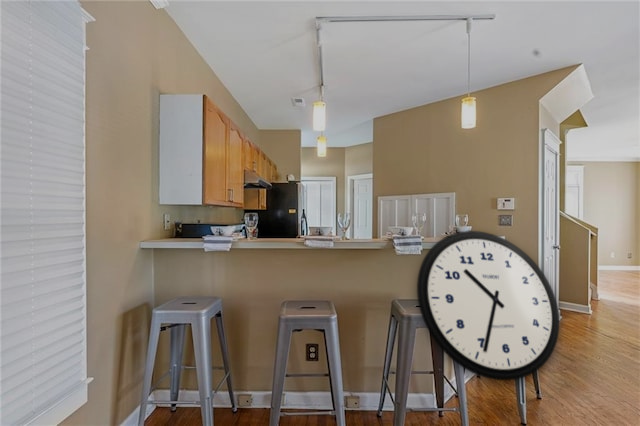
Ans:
**10:34**
